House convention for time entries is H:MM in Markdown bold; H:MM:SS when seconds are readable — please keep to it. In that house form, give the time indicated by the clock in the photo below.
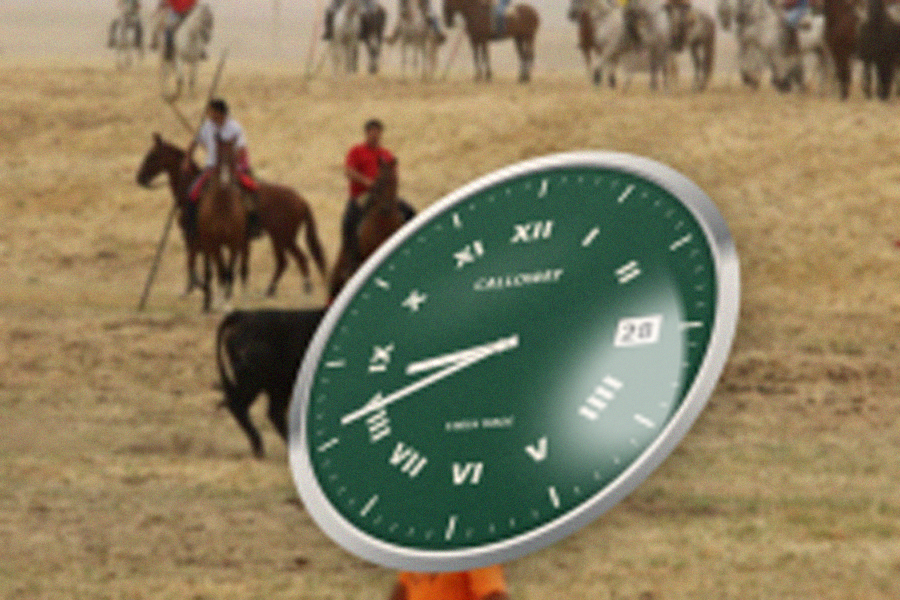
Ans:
**8:41**
